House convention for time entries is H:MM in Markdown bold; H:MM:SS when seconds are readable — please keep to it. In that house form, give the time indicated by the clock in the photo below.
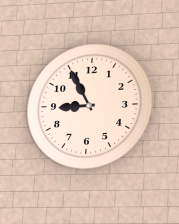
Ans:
**8:55**
